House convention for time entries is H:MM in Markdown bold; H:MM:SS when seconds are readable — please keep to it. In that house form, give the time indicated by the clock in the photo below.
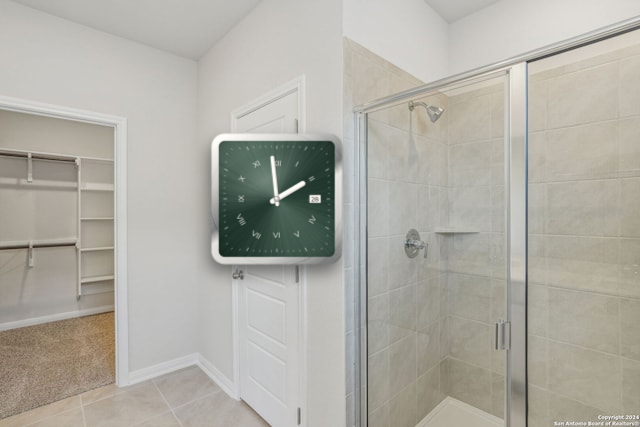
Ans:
**1:59**
